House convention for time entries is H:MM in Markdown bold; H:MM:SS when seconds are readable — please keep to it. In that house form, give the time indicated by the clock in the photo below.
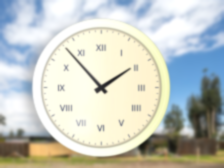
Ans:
**1:53**
